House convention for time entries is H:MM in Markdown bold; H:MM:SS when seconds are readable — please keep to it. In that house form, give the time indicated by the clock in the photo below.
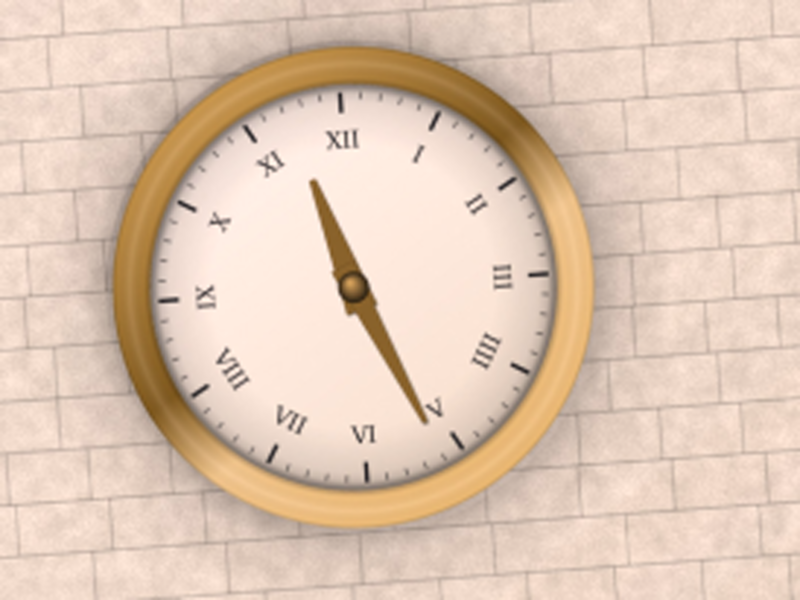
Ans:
**11:26**
